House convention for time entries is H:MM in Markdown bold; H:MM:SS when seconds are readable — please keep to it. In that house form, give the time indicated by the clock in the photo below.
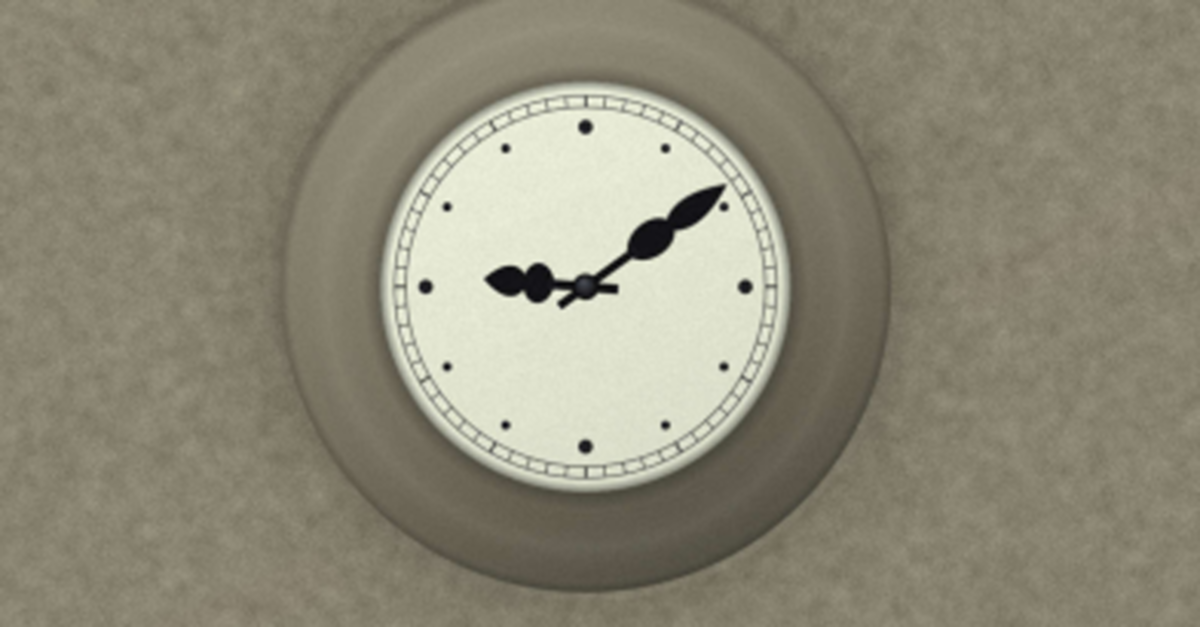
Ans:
**9:09**
